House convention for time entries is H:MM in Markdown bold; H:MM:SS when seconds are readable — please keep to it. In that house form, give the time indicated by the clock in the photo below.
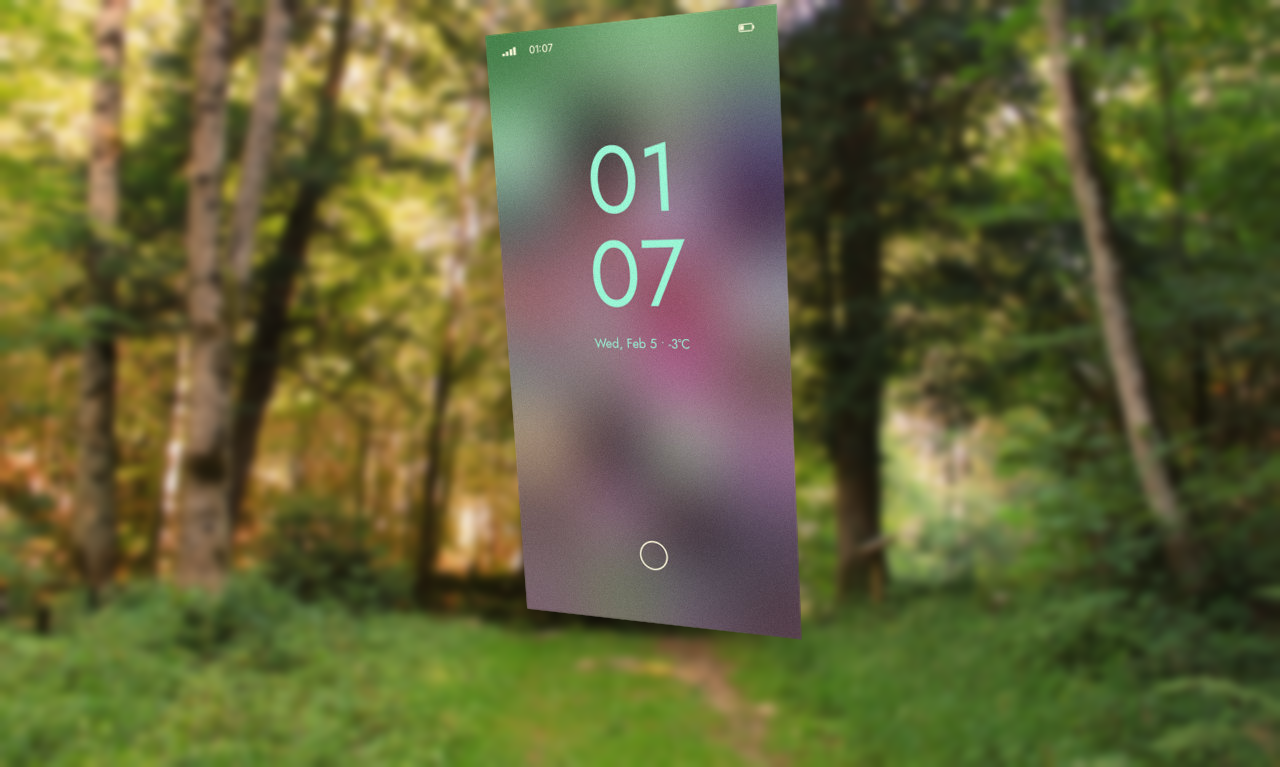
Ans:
**1:07**
